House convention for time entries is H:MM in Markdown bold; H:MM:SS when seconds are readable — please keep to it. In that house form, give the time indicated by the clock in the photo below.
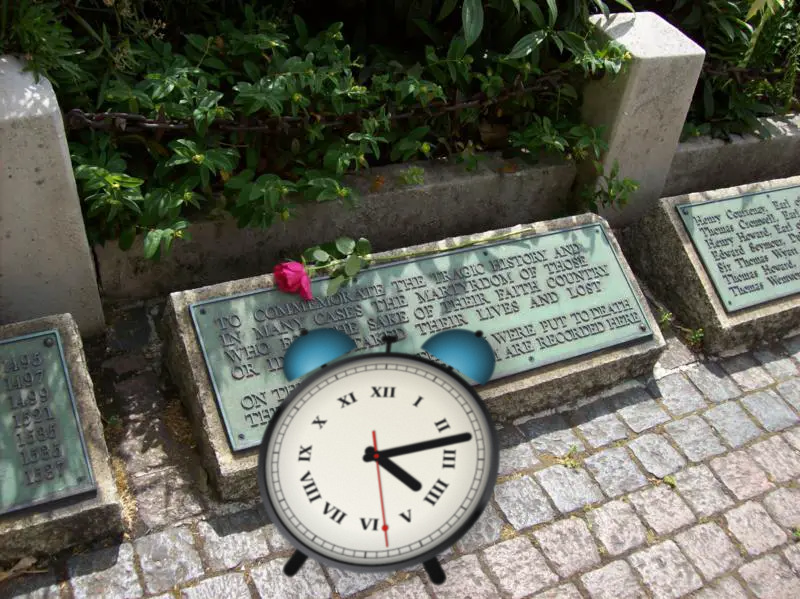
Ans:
**4:12:28**
